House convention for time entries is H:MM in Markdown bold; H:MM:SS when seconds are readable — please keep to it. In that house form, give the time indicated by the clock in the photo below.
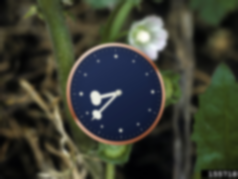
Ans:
**8:38**
